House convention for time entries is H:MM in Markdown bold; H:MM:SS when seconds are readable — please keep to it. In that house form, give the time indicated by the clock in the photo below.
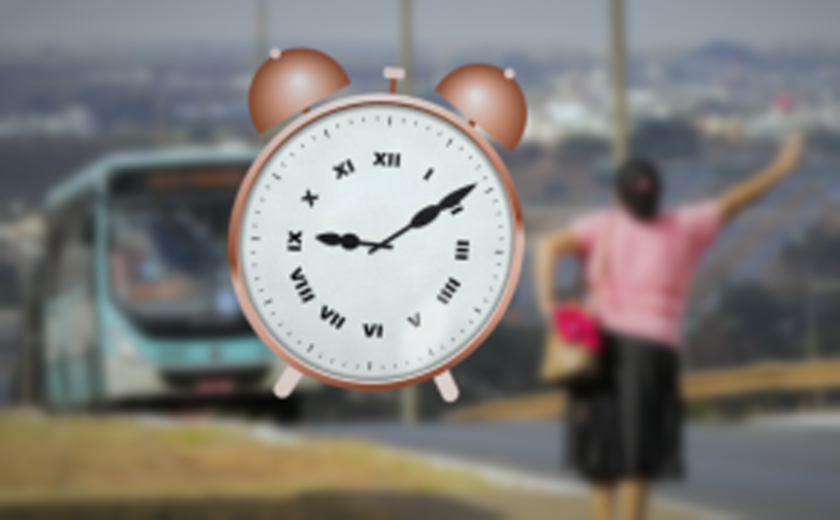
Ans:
**9:09**
